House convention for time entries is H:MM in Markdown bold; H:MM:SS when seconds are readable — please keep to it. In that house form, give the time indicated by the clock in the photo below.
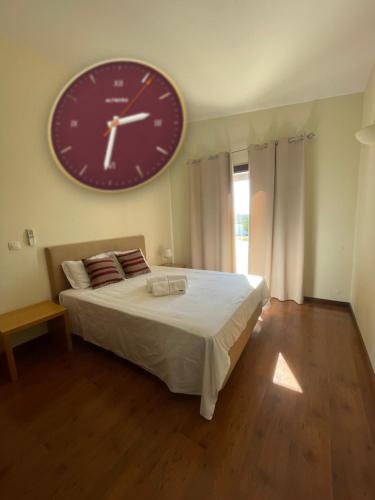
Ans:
**2:31:06**
